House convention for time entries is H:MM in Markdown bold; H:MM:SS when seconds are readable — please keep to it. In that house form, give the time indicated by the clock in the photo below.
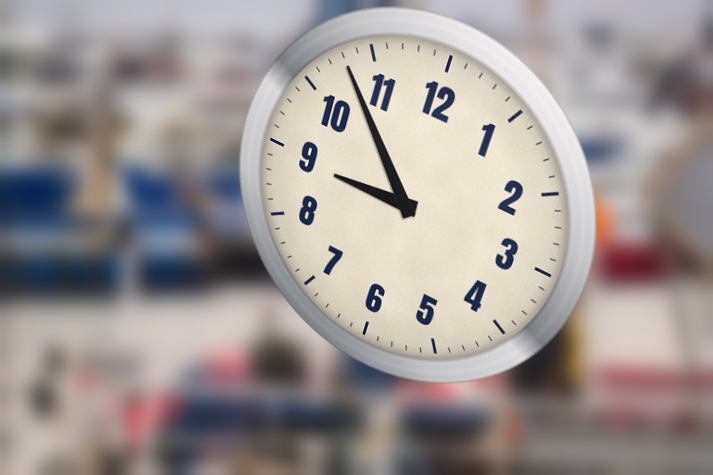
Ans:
**8:53**
